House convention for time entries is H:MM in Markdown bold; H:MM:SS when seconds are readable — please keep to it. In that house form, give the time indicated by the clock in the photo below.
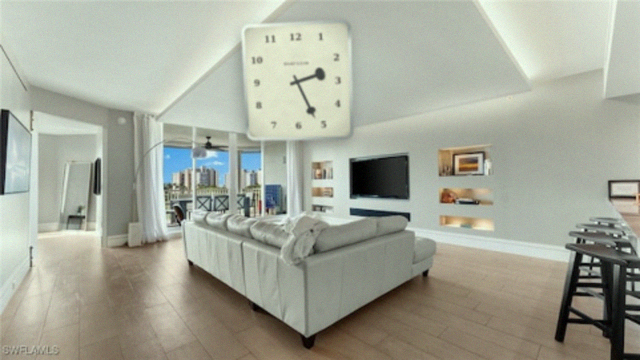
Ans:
**2:26**
